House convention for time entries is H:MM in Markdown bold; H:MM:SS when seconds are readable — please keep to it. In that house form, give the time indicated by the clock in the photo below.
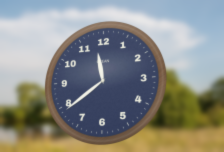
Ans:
**11:39**
